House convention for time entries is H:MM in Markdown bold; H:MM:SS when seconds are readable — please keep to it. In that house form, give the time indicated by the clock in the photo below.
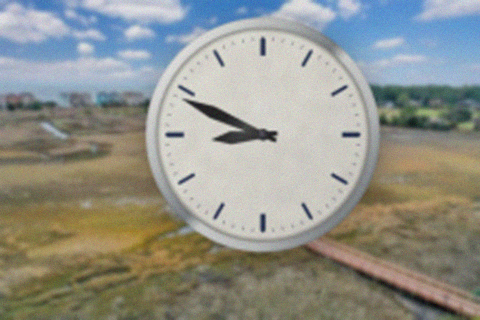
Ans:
**8:49**
